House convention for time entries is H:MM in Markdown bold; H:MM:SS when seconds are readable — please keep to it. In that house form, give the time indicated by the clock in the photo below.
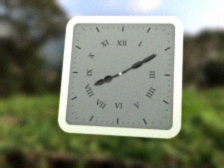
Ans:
**8:10**
